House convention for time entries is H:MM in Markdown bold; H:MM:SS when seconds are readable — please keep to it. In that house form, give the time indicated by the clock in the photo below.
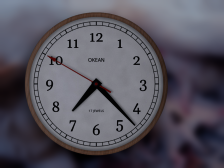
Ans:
**7:22:50**
